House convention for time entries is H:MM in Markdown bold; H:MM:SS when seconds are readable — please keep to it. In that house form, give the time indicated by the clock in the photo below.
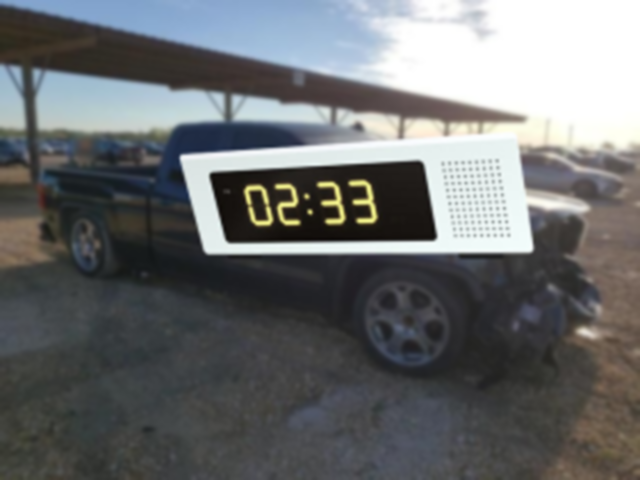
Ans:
**2:33**
